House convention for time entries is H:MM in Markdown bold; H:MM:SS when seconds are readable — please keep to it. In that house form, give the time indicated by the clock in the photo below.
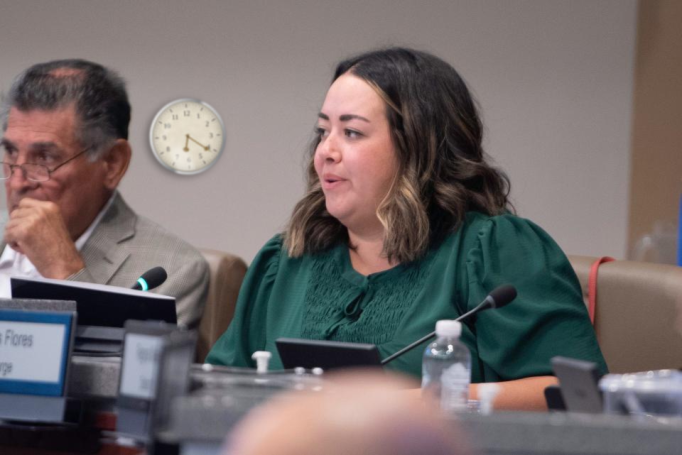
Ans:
**6:21**
